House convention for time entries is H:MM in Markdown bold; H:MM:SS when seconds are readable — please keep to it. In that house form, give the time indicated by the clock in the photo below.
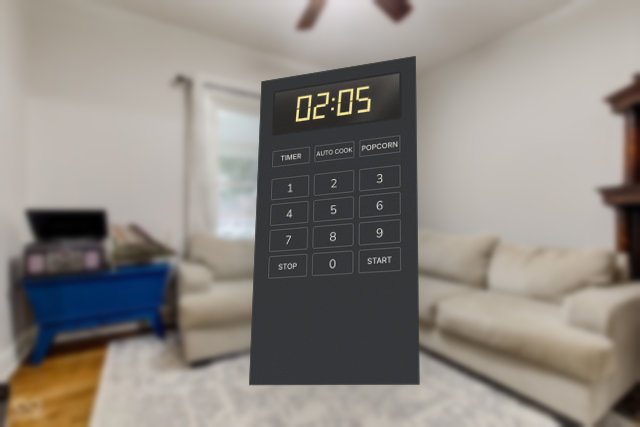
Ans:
**2:05**
